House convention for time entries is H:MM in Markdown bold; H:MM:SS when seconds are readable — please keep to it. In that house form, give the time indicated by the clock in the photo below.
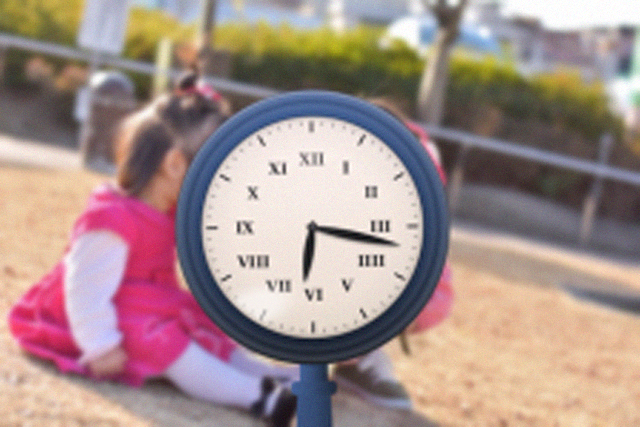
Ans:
**6:17**
